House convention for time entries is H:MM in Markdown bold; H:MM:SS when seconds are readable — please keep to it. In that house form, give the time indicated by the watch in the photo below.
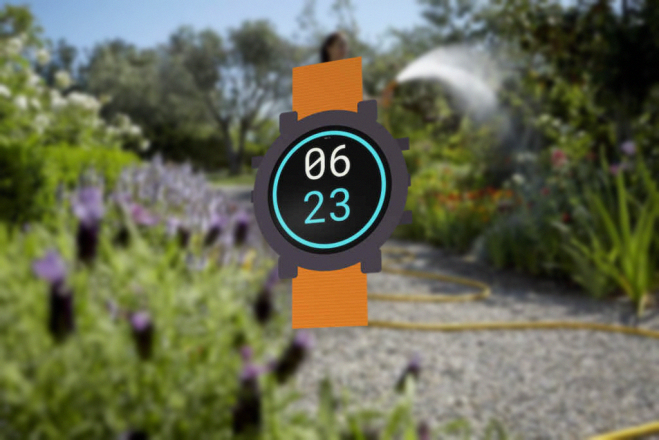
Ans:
**6:23**
